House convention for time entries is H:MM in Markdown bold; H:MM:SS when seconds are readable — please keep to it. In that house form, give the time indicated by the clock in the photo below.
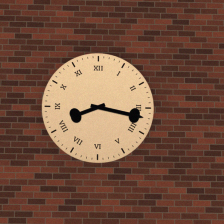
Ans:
**8:17**
